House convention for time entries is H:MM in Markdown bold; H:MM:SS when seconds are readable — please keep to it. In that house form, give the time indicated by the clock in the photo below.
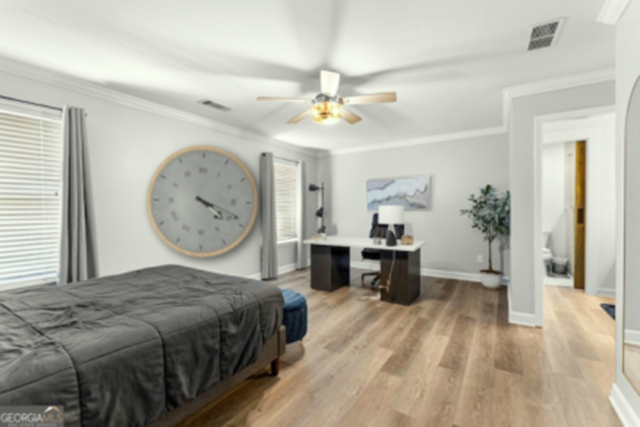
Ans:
**4:19**
